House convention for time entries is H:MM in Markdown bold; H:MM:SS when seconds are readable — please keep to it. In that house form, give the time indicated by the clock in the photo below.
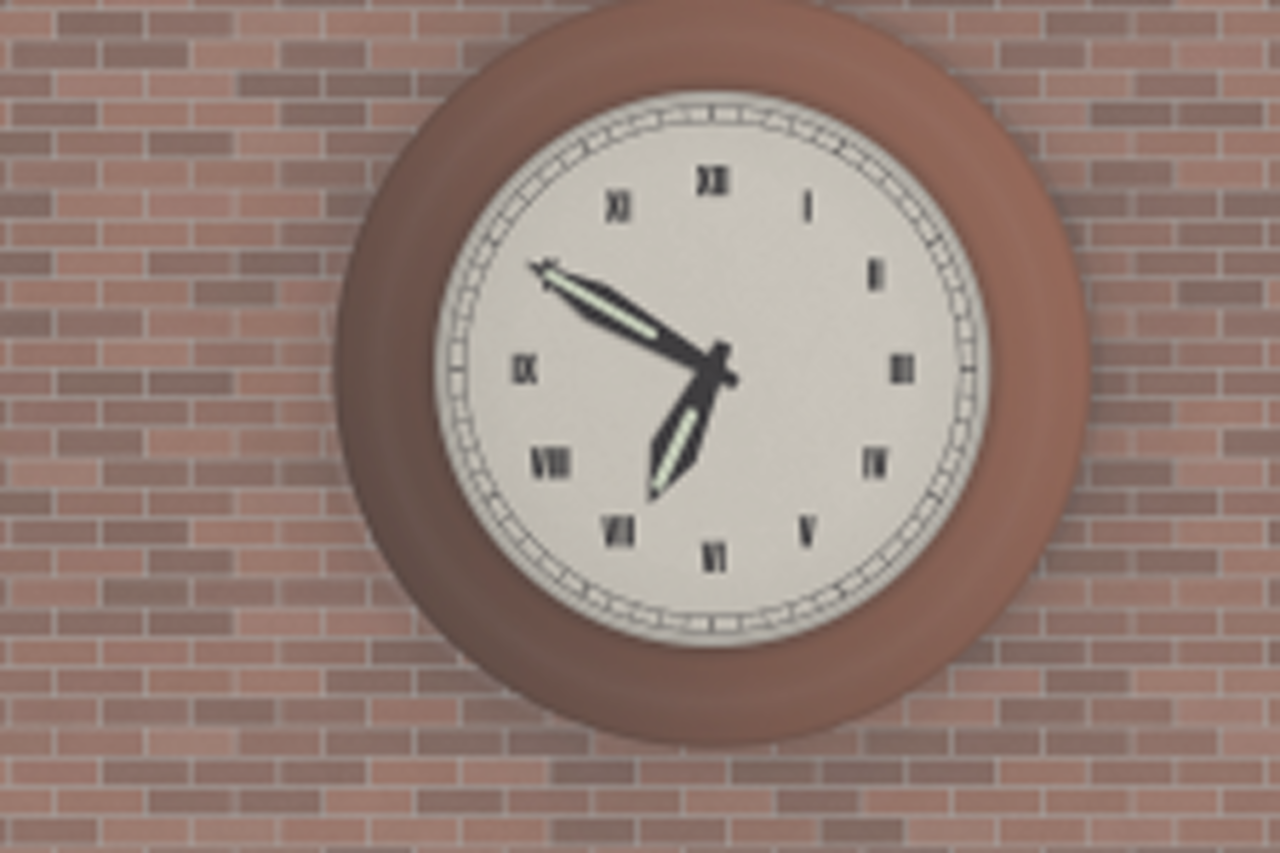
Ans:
**6:50**
